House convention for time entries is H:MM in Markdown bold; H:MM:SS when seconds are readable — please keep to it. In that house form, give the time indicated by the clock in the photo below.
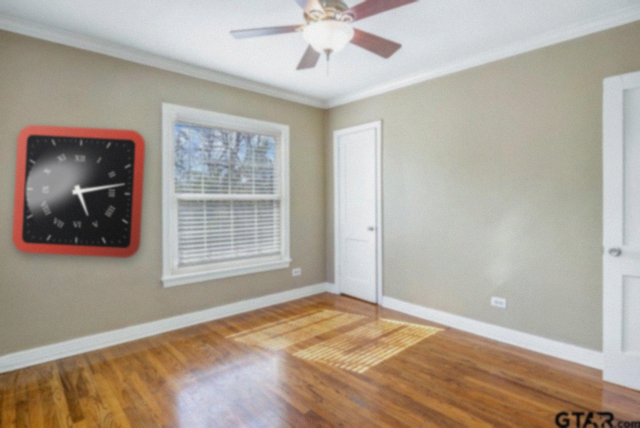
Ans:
**5:13**
